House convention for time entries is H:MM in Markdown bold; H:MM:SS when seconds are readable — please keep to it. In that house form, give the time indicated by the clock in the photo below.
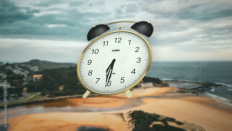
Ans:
**6:31**
